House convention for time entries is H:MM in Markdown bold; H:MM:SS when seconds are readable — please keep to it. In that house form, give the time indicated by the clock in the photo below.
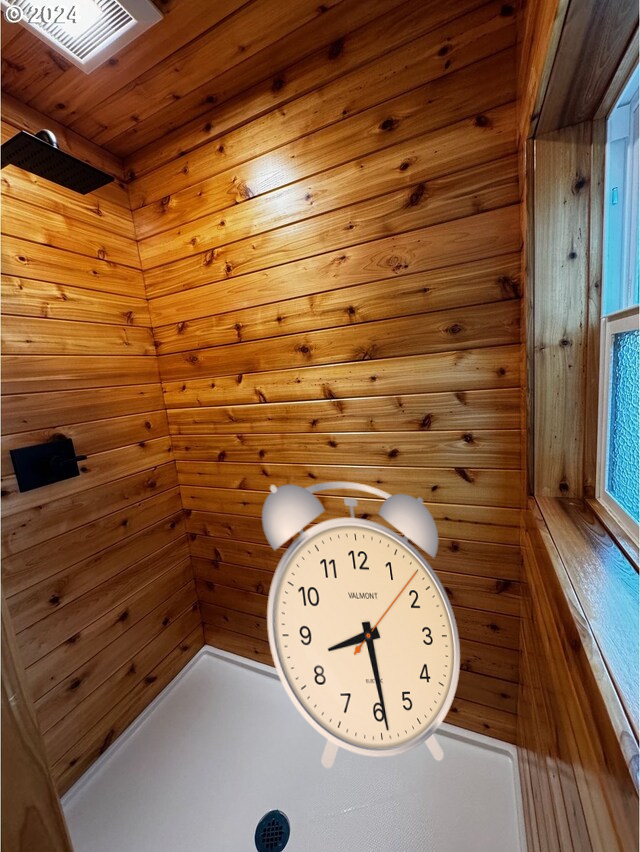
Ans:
**8:29:08**
